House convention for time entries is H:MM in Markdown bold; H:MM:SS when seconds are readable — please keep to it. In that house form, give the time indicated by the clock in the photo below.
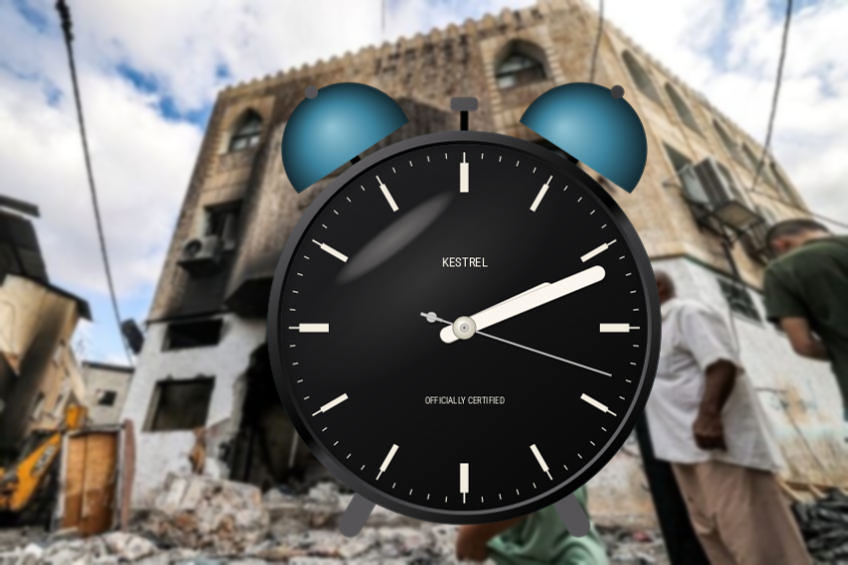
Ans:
**2:11:18**
